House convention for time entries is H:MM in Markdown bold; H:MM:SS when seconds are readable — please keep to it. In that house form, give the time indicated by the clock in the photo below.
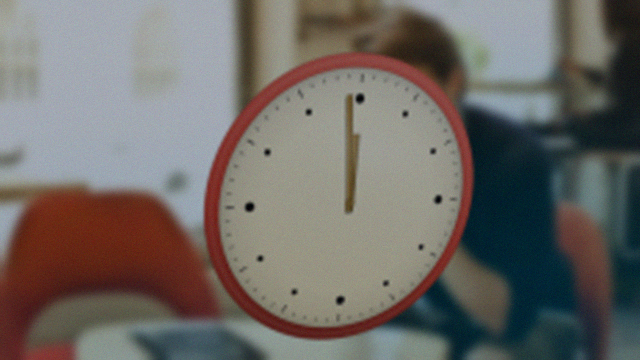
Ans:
**11:59**
